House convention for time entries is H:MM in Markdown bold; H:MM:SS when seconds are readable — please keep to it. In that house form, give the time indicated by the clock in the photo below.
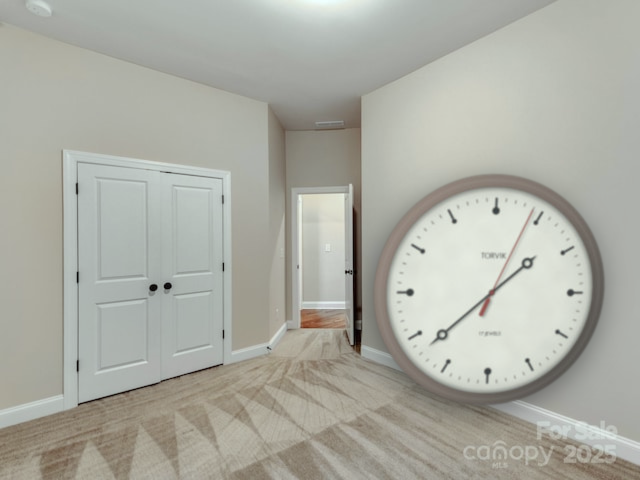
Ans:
**1:38:04**
